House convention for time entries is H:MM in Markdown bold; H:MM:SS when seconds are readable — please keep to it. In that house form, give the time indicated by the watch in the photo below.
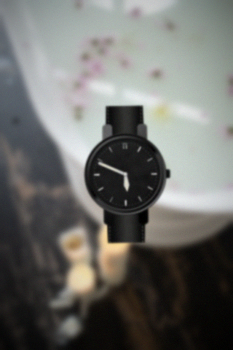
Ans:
**5:49**
